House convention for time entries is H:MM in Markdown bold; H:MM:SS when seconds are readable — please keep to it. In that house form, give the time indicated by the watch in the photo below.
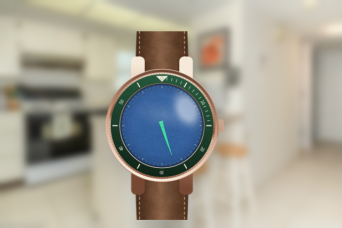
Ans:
**5:27**
